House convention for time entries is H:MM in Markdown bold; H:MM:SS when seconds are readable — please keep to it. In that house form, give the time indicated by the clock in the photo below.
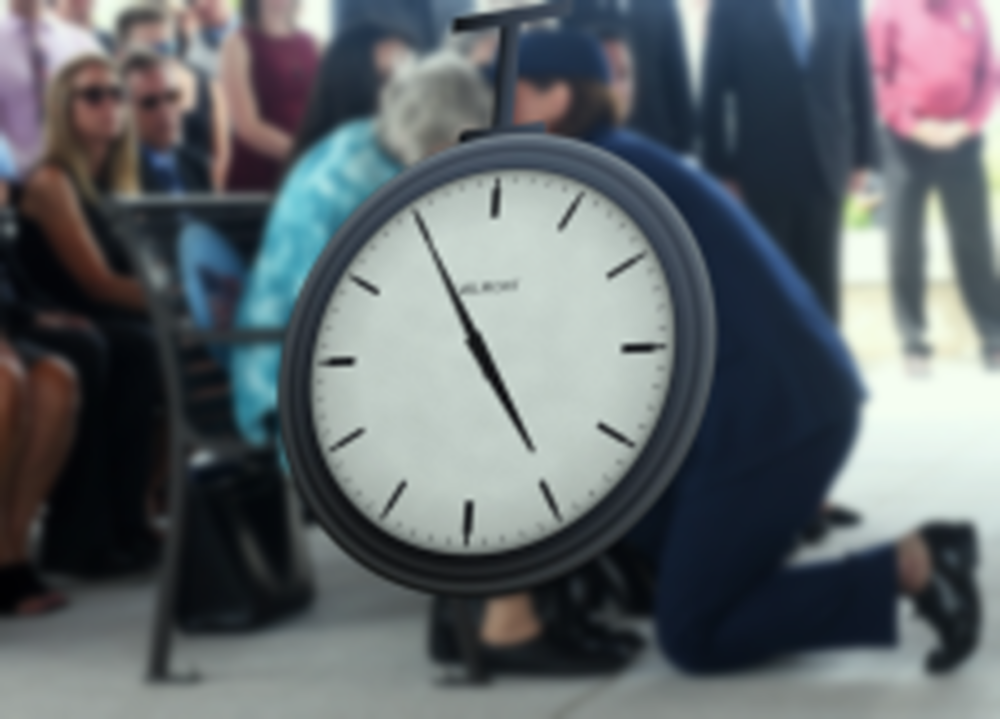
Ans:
**4:55**
